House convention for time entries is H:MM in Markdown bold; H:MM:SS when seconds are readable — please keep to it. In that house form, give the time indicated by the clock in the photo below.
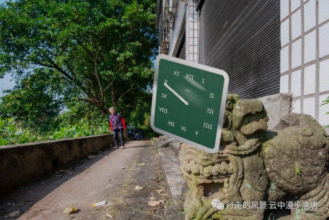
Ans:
**9:49**
